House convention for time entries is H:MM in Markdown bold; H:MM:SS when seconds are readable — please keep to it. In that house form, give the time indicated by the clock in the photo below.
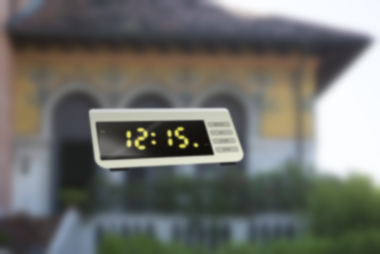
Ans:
**12:15**
